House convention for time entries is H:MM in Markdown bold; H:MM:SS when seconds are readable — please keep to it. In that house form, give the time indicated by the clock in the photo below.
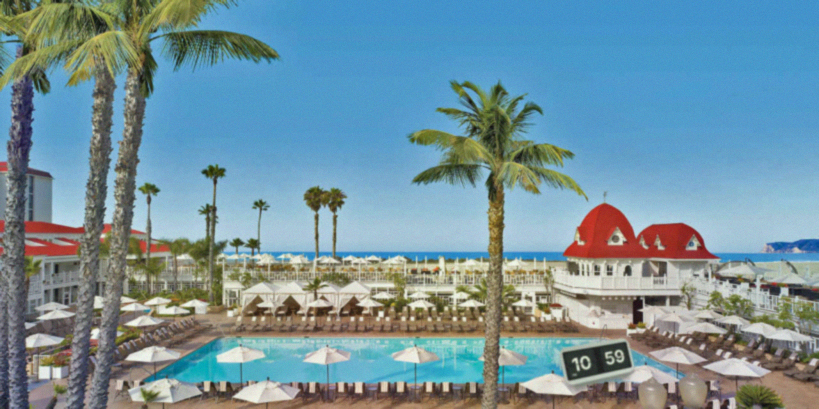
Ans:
**10:59**
